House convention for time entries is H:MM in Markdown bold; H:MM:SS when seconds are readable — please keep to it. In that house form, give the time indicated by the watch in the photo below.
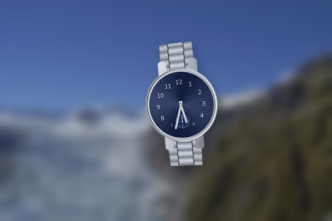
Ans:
**5:33**
